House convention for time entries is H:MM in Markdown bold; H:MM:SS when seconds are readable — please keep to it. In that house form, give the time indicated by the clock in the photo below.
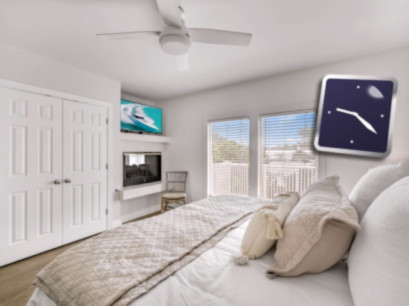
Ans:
**9:21**
